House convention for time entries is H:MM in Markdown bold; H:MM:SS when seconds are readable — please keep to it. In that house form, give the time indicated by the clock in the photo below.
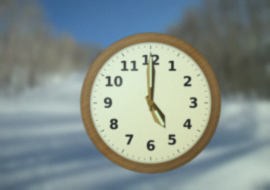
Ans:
**5:00**
